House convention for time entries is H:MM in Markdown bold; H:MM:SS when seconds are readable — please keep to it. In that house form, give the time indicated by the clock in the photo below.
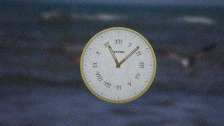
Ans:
**11:08**
